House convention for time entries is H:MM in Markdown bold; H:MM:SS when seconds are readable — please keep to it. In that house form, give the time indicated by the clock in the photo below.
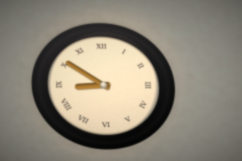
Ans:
**8:51**
